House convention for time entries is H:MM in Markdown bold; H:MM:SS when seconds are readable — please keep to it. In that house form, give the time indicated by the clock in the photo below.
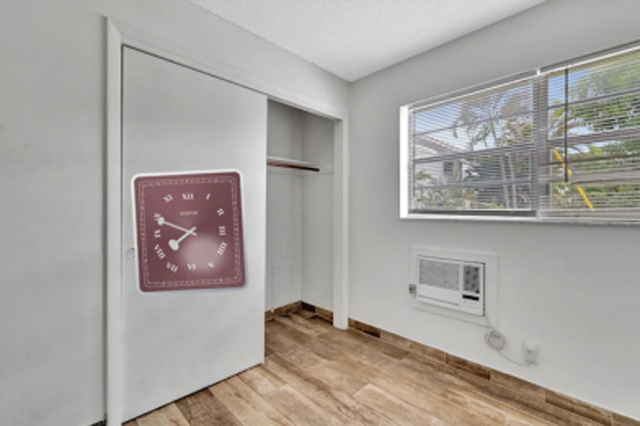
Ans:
**7:49**
